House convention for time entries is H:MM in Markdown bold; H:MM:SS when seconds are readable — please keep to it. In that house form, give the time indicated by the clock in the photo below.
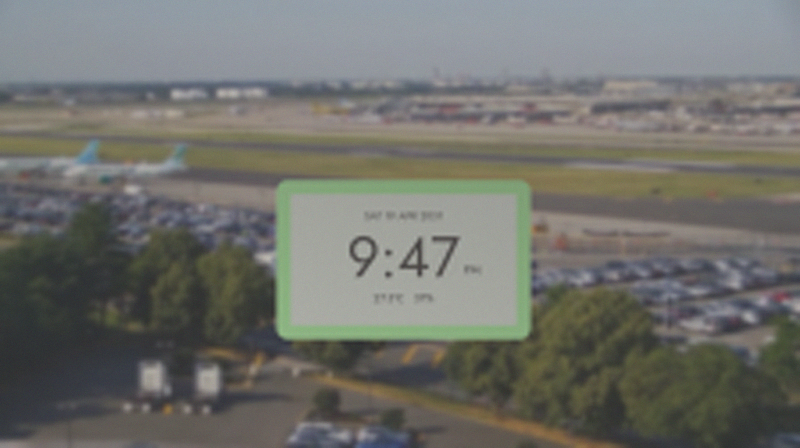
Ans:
**9:47**
